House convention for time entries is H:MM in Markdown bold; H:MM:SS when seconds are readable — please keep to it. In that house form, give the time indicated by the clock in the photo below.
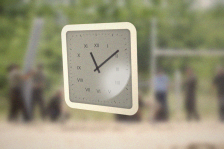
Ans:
**11:09**
